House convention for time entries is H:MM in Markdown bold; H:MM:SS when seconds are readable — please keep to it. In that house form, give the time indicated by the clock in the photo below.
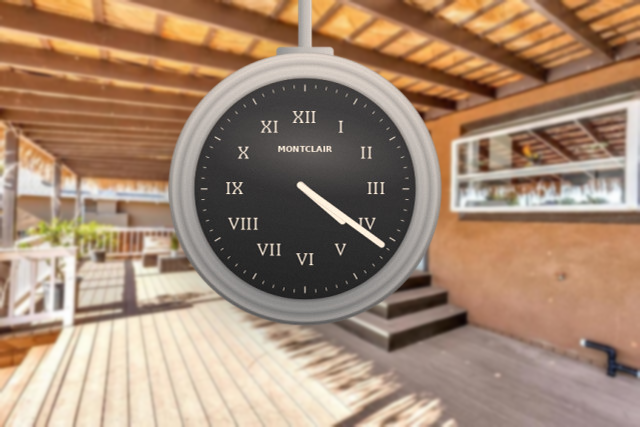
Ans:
**4:21**
